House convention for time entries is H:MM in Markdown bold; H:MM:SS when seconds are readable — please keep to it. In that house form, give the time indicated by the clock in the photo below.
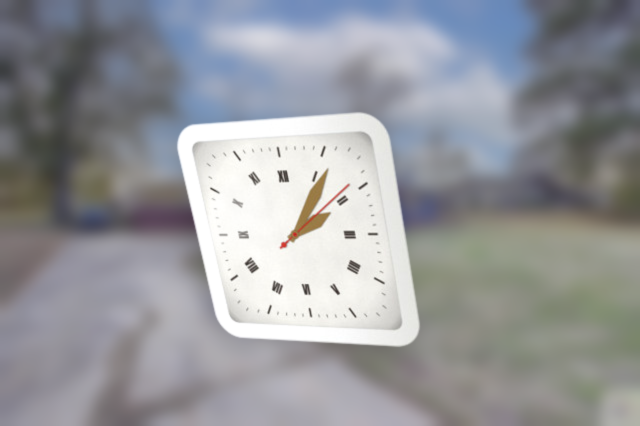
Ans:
**2:06:09**
